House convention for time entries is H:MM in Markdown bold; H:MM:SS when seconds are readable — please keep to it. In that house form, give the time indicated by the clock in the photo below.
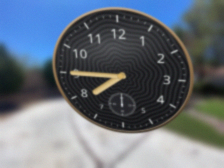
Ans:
**7:45**
